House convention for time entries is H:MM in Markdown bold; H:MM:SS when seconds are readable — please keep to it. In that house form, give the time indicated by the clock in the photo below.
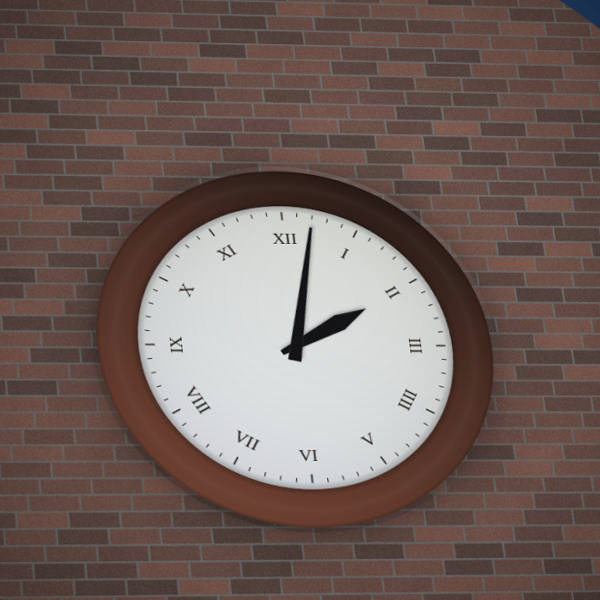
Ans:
**2:02**
